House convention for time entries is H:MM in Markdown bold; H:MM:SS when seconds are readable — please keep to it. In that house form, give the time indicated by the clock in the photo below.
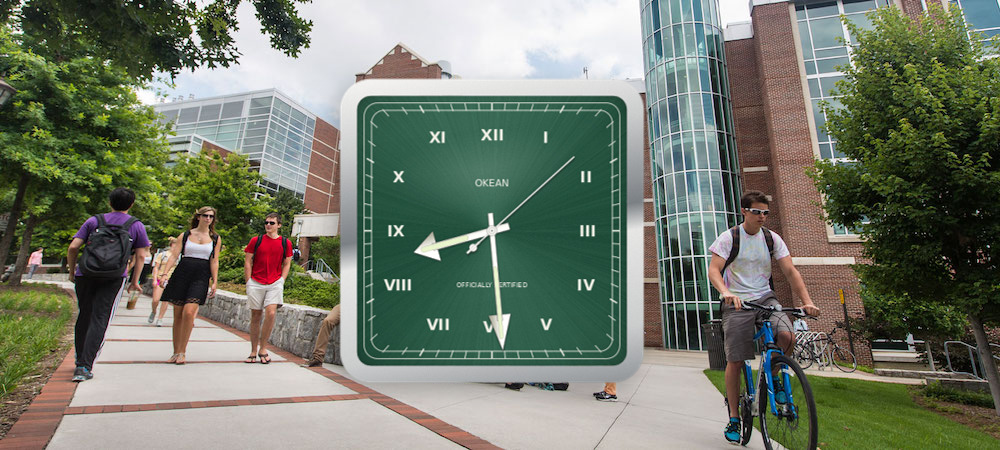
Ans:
**8:29:08**
